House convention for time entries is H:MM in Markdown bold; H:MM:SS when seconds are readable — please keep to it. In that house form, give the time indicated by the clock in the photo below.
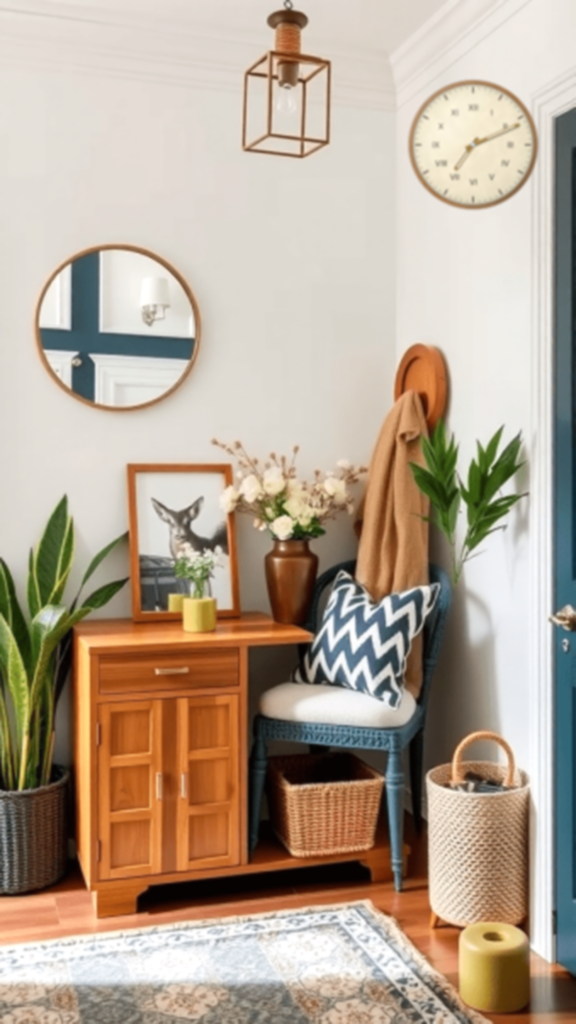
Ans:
**7:11**
